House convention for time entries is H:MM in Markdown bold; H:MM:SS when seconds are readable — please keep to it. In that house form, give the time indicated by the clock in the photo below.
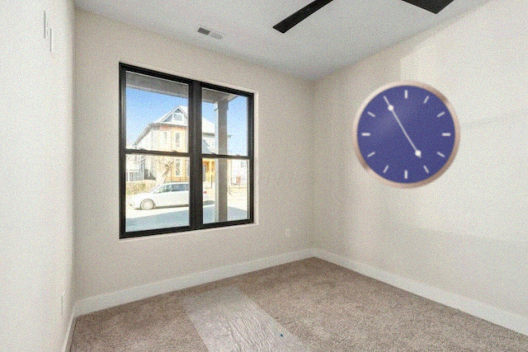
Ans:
**4:55**
